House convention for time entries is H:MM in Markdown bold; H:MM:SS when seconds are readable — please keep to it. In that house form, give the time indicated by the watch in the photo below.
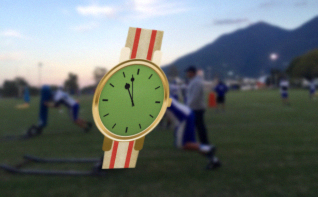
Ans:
**10:58**
